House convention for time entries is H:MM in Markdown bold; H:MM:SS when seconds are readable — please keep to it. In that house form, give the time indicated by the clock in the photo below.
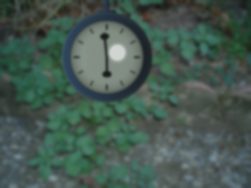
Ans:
**5:59**
